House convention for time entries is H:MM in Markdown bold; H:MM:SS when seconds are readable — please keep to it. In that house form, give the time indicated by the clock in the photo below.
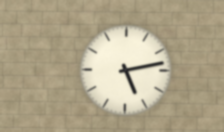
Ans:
**5:13**
